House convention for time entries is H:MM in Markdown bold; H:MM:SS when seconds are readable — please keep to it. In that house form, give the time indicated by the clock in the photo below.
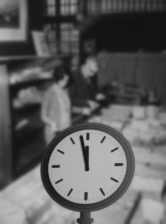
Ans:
**11:58**
